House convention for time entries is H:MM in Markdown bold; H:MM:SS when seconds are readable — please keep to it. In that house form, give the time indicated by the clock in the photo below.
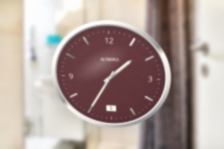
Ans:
**1:35**
